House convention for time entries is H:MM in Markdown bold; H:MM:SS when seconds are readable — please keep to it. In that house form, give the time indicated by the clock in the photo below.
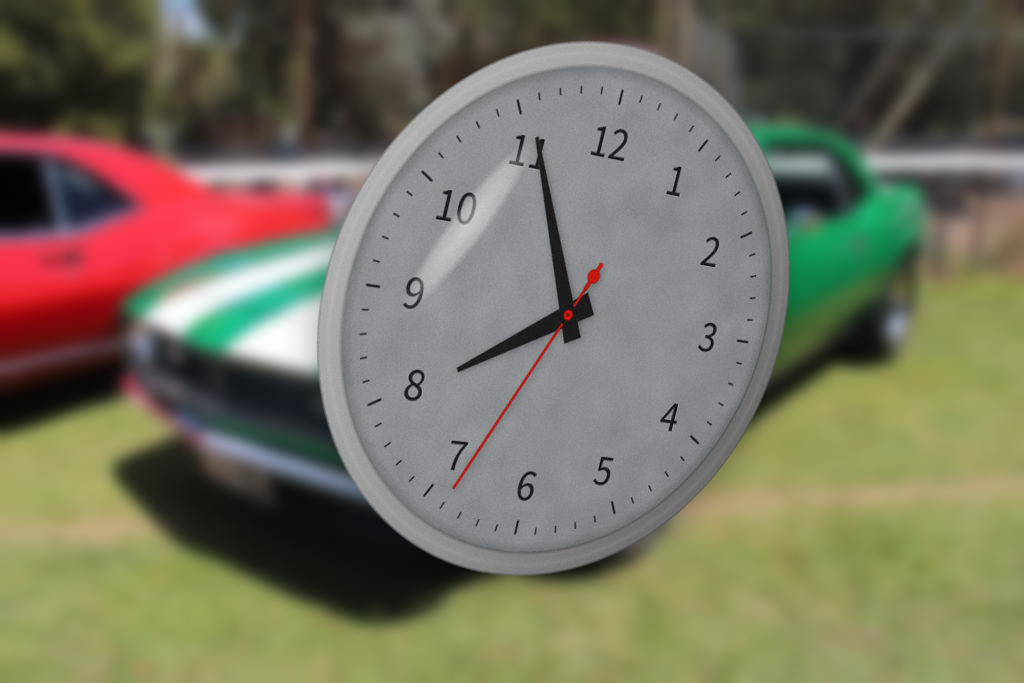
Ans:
**7:55:34**
